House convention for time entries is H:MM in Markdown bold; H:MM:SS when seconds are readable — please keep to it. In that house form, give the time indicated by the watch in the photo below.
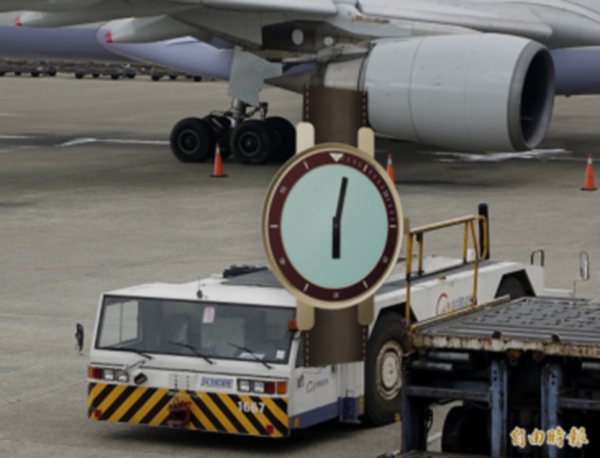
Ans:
**6:02**
